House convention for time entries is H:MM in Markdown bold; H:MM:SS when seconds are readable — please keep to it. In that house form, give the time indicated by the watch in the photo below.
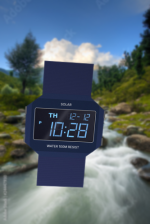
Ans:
**10:28**
